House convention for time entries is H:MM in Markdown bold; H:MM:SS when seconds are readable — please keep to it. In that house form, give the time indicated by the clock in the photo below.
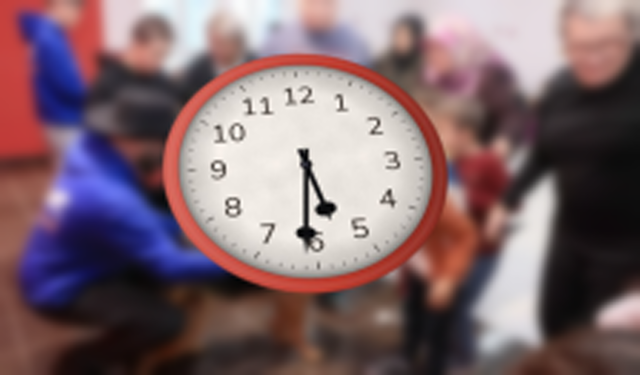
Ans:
**5:31**
